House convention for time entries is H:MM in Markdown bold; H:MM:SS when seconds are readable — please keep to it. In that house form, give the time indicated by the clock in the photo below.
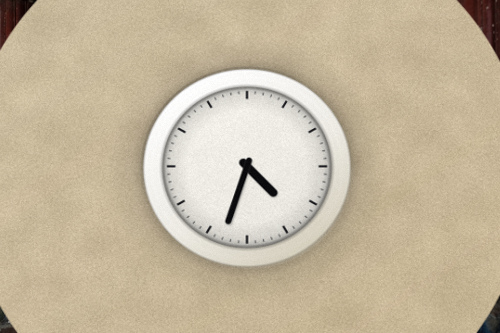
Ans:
**4:33**
